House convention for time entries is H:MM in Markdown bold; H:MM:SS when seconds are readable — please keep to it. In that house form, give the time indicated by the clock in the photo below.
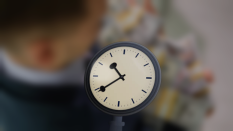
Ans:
**10:39**
